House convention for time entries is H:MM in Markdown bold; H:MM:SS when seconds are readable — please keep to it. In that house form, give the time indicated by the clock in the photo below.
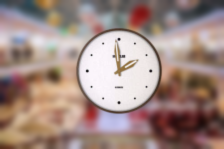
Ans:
**1:59**
